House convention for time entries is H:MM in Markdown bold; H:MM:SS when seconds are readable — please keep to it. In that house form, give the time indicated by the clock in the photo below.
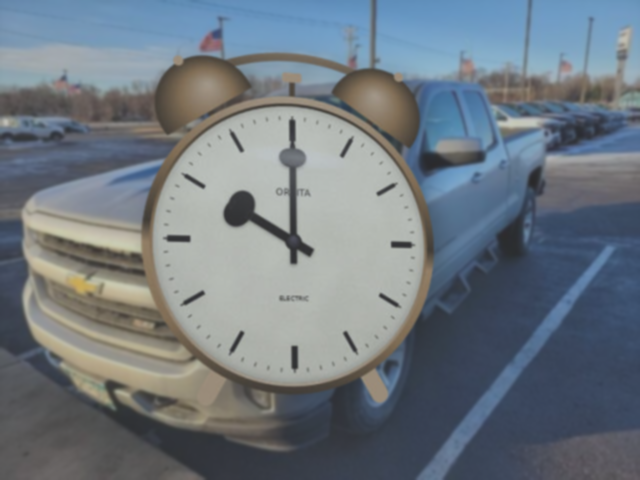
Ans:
**10:00**
